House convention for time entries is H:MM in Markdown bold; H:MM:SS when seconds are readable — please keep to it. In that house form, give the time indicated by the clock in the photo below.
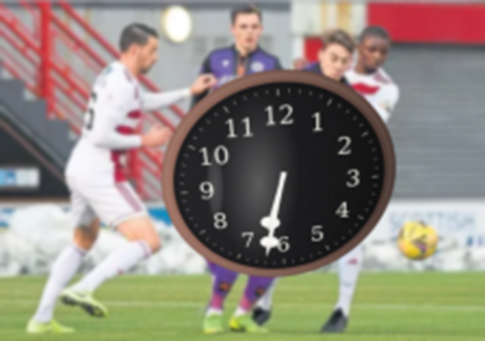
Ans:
**6:32**
